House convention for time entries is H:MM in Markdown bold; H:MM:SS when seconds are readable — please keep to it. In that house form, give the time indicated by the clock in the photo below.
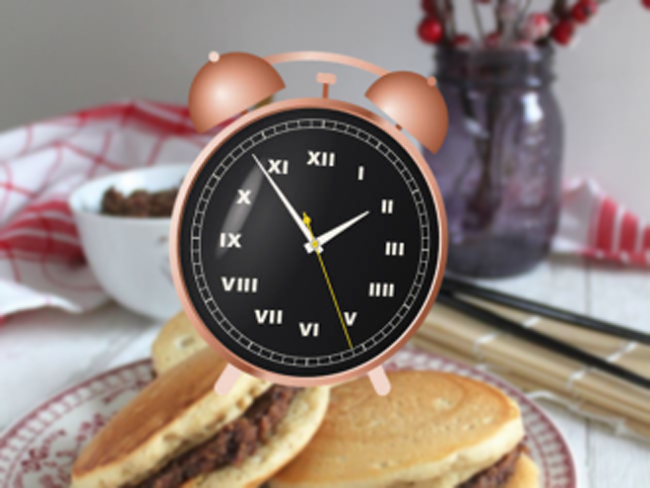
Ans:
**1:53:26**
